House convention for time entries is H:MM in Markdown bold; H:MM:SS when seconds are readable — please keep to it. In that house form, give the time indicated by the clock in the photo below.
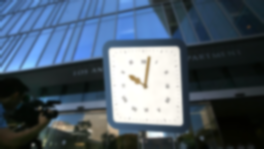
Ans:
**10:02**
